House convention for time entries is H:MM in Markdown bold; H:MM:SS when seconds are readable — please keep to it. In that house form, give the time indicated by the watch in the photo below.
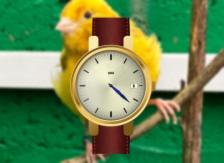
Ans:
**4:22**
